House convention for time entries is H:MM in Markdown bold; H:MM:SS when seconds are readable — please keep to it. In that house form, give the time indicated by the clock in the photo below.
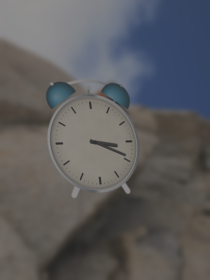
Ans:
**3:19**
